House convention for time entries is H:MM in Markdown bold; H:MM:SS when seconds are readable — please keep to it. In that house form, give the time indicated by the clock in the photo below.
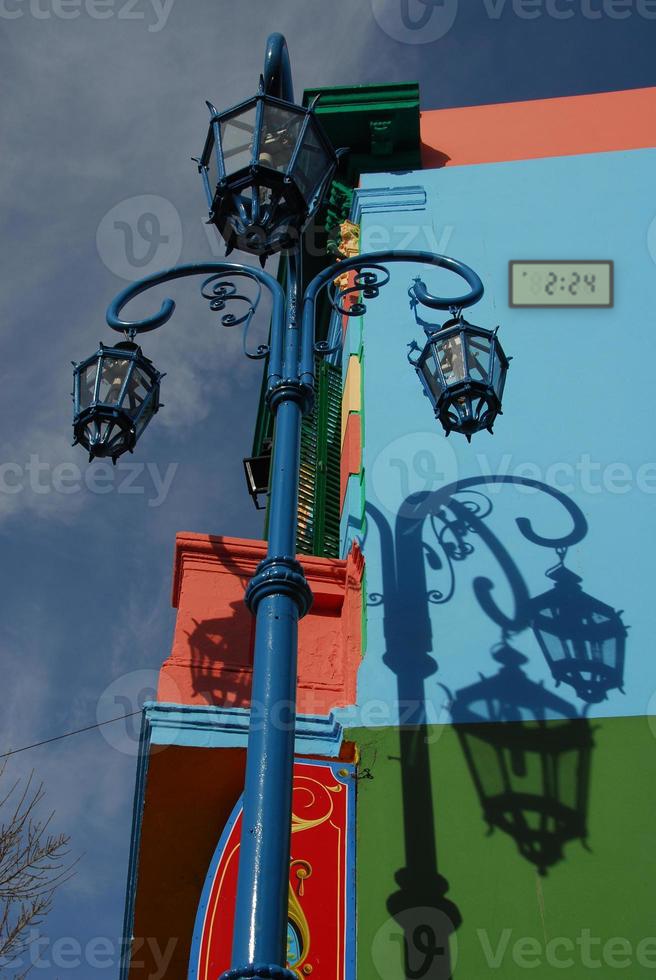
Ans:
**2:24**
